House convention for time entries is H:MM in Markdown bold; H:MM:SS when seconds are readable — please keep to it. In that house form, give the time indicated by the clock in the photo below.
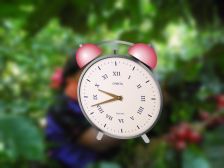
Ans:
**9:42**
